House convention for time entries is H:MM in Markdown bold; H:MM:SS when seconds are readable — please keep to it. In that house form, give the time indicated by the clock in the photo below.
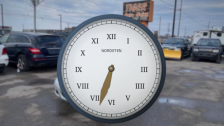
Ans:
**6:33**
